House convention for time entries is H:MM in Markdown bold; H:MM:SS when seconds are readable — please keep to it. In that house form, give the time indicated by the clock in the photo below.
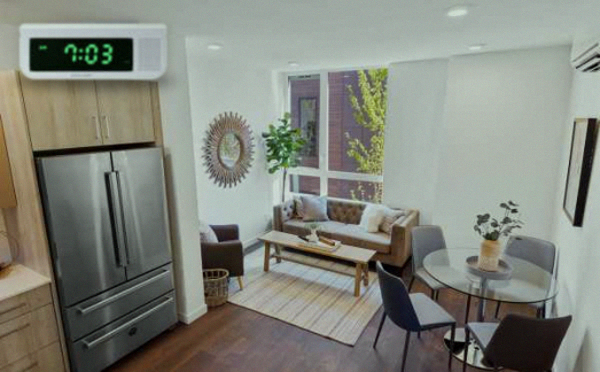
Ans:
**7:03**
